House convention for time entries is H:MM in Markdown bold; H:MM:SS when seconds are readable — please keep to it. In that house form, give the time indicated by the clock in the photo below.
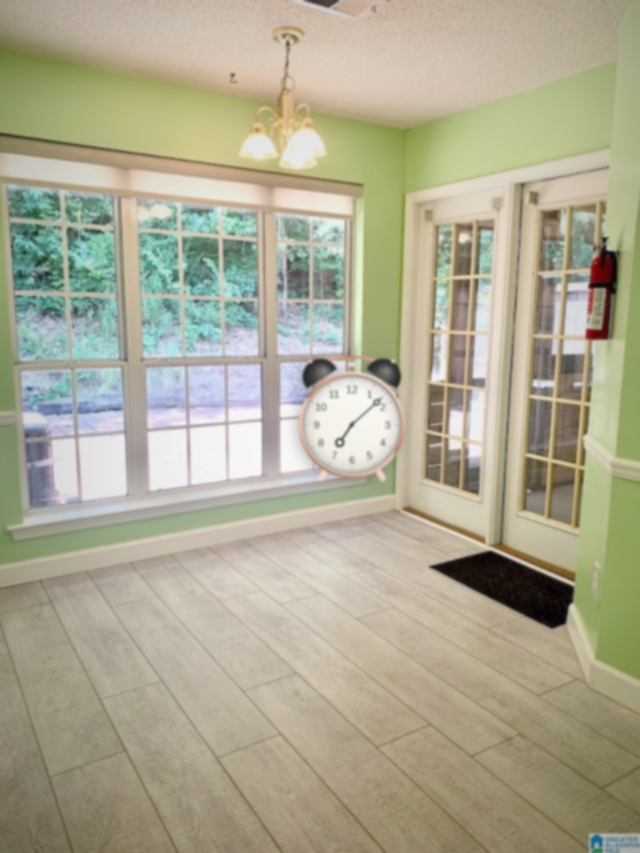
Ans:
**7:08**
